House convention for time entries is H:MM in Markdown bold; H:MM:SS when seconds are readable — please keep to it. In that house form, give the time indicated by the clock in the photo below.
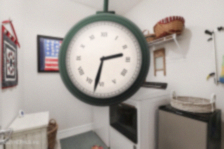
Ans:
**2:32**
